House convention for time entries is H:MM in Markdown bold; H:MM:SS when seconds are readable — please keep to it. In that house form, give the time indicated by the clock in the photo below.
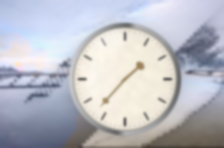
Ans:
**1:37**
